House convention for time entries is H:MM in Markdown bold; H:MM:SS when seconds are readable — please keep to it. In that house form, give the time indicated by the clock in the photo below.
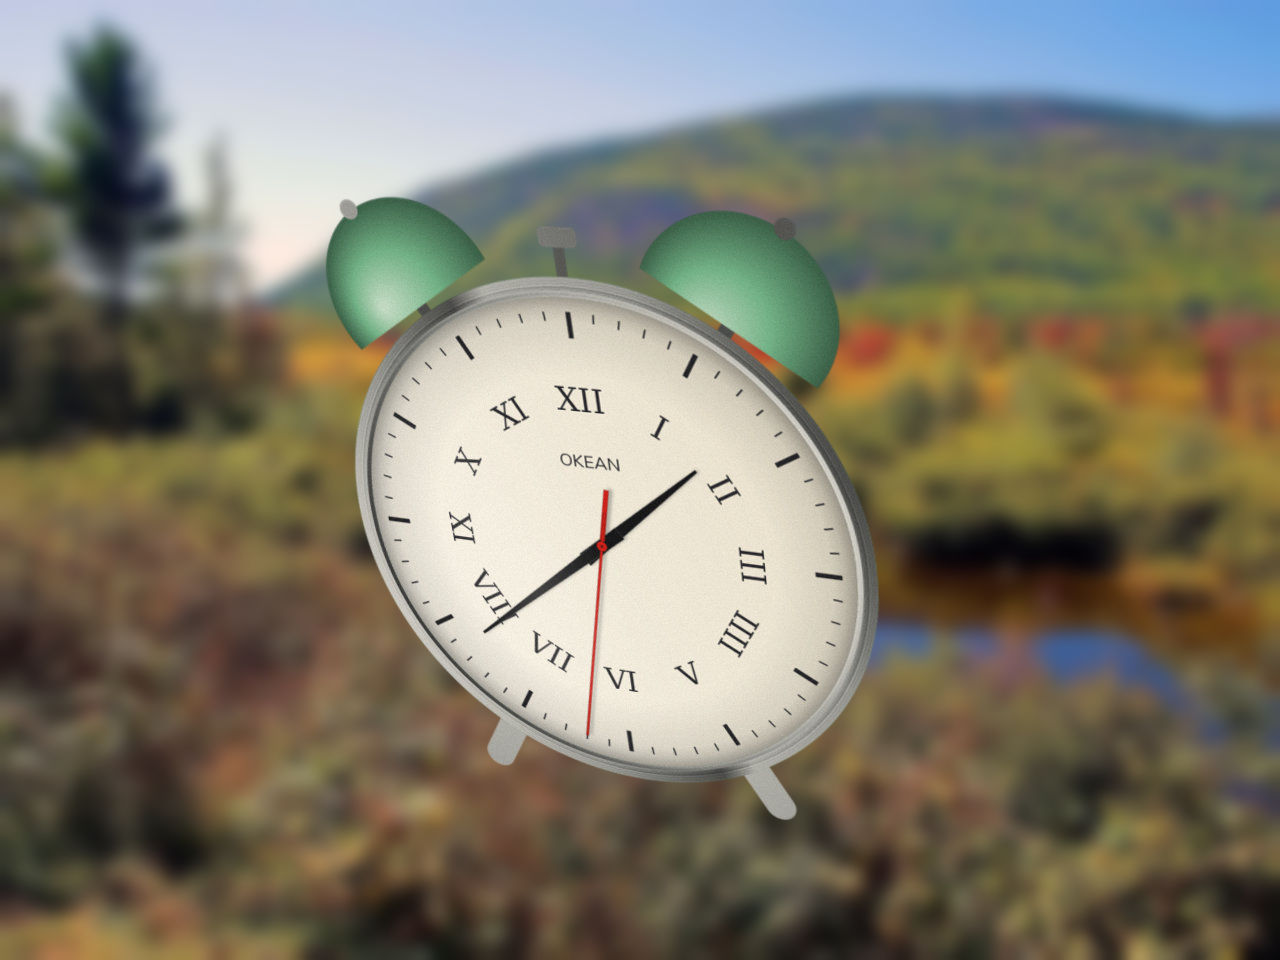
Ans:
**1:38:32**
